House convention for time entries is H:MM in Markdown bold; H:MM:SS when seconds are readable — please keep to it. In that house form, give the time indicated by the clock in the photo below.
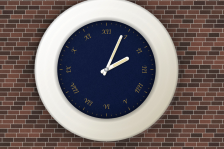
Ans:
**2:04**
